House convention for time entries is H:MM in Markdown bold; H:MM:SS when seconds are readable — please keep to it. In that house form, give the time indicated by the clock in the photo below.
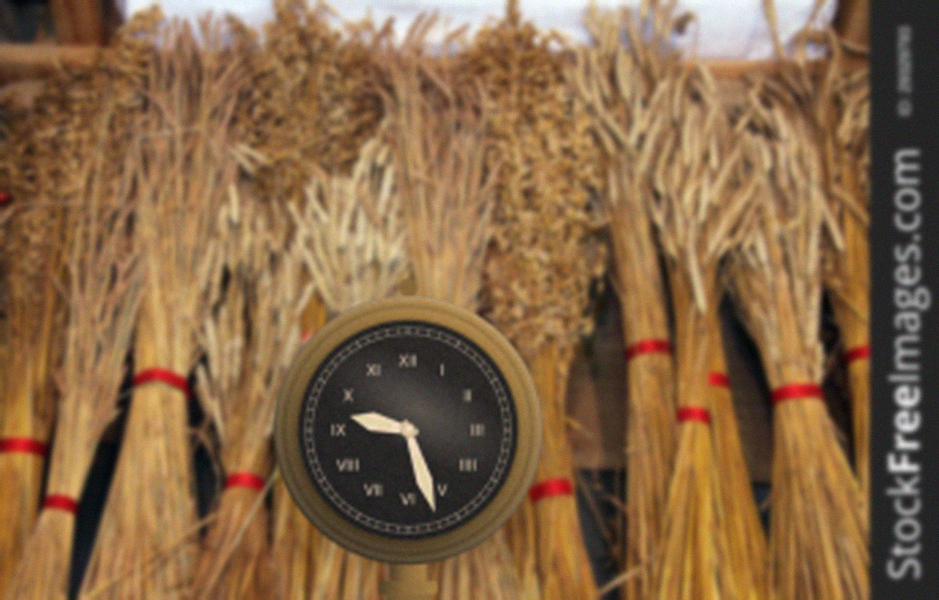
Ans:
**9:27**
